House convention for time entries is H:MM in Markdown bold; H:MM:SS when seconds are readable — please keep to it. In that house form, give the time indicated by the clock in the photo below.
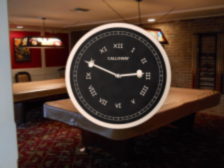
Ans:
**2:49**
